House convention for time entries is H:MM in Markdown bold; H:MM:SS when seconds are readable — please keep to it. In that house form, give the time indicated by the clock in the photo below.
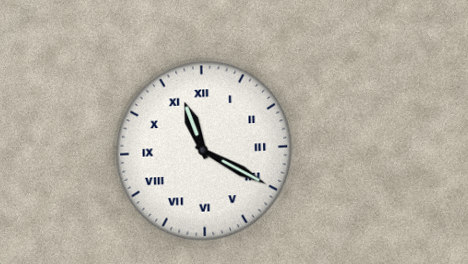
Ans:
**11:20**
